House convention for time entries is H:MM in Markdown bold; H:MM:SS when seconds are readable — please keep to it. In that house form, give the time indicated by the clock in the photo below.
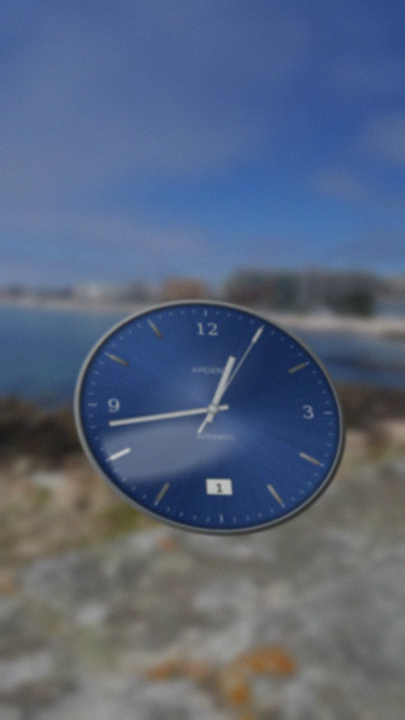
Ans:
**12:43:05**
